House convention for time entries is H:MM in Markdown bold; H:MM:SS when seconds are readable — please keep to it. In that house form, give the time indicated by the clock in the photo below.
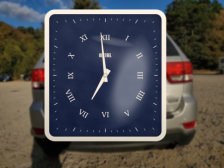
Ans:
**6:59**
